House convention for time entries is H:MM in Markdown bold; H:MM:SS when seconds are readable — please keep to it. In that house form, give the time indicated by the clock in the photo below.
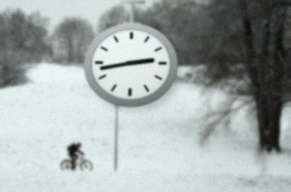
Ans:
**2:43**
